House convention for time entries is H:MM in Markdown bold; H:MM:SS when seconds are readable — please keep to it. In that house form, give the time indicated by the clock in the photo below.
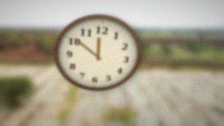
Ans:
**11:51**
